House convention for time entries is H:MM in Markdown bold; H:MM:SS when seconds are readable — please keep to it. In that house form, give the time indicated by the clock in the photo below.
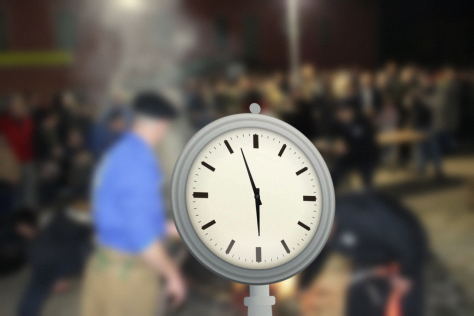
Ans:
**5:57**
